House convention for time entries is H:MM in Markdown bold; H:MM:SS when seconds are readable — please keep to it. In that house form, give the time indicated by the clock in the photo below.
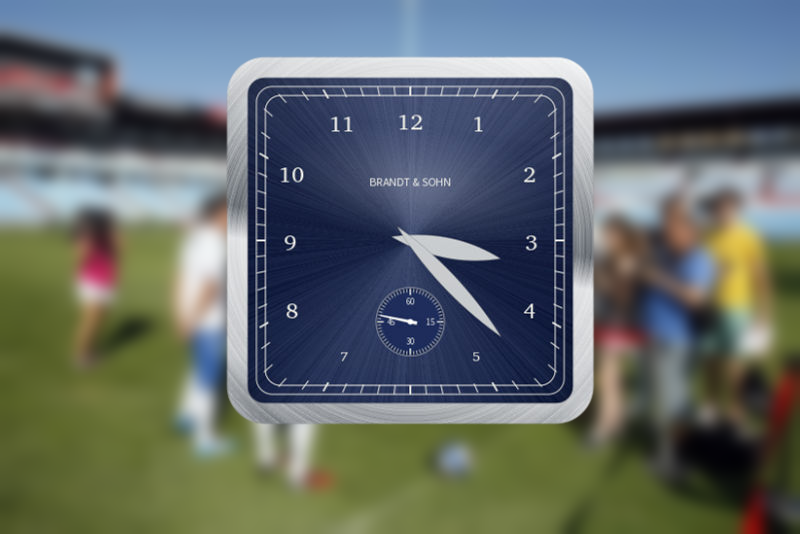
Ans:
**3:22:47**
